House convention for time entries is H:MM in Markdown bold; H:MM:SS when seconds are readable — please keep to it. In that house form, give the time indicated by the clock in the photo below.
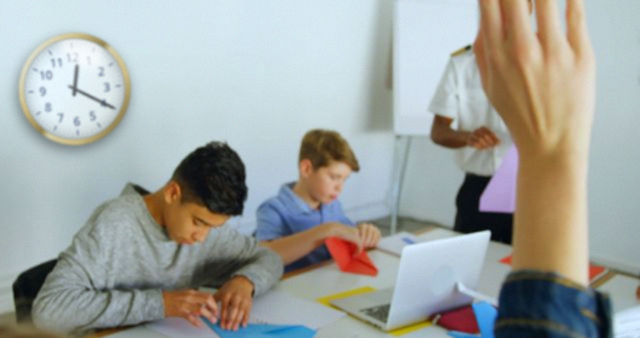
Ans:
**12:20**
